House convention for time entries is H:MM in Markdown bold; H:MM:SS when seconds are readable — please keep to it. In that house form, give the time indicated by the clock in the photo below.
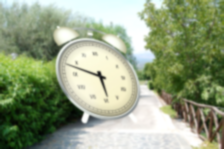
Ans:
**5:48**
